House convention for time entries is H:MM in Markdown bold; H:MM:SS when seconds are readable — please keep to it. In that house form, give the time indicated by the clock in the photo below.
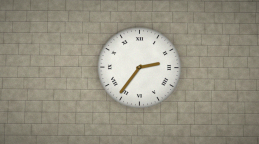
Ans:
**2:36**
